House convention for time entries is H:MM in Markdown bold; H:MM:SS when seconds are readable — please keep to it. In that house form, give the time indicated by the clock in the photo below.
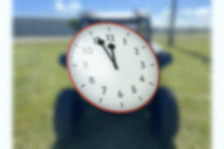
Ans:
**11:56**
